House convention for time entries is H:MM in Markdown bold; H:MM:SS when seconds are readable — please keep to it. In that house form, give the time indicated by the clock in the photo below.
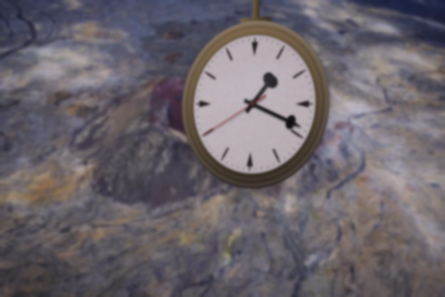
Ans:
**1:18:40**
